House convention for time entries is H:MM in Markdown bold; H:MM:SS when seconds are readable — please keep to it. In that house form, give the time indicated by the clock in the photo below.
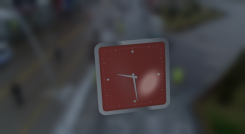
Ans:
**9:29**
